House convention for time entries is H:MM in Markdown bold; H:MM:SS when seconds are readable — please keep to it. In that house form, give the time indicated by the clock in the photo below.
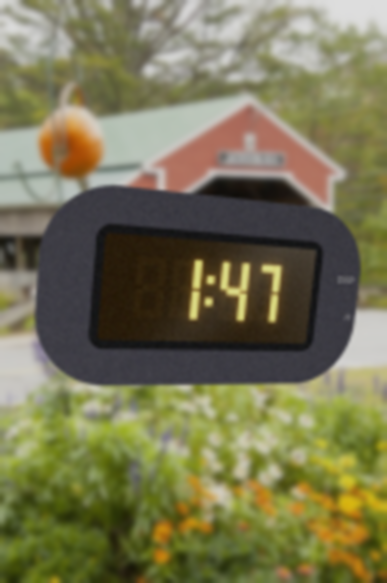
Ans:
**1:47**
